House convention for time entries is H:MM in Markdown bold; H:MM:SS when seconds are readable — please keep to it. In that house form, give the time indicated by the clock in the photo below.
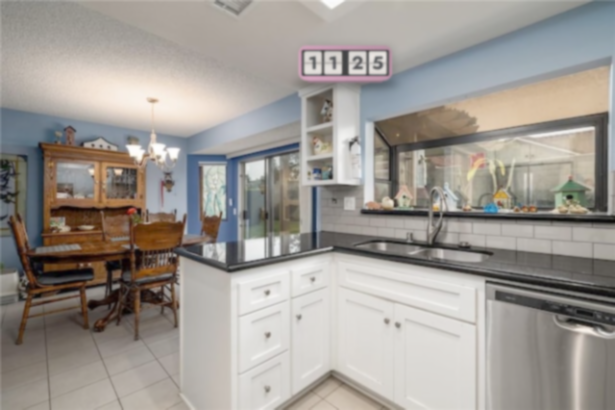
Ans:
**11:25**
